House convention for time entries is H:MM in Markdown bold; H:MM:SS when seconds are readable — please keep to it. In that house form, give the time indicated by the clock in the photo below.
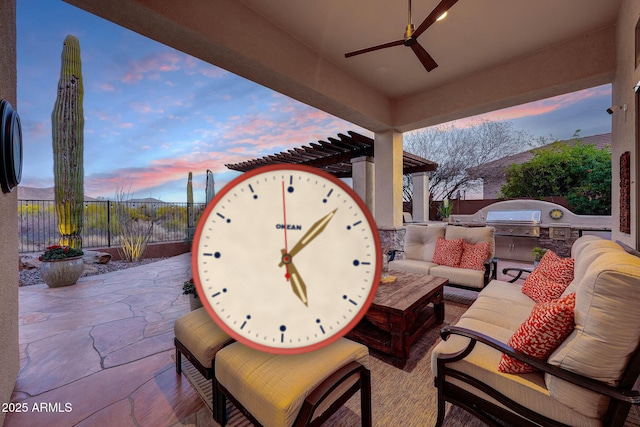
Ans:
**5:06:59**
